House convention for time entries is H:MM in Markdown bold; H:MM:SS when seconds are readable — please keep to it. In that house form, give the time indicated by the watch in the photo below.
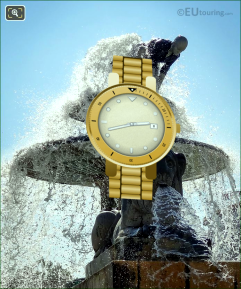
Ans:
**2:42**
